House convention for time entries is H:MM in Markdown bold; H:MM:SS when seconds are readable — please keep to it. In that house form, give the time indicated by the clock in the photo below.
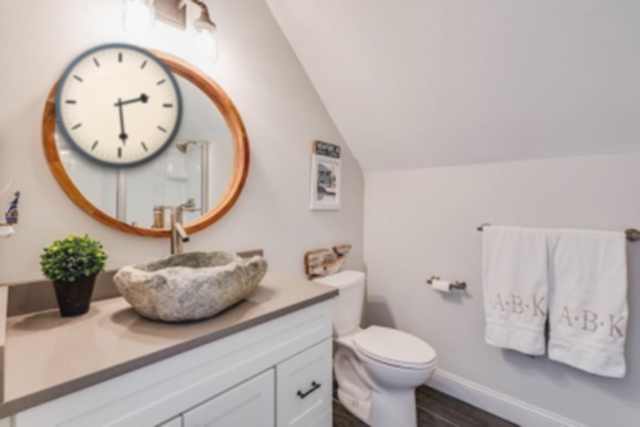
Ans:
**2:29**
